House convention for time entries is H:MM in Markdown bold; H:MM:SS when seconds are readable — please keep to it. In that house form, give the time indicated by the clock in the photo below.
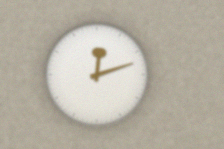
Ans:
**12:12**
